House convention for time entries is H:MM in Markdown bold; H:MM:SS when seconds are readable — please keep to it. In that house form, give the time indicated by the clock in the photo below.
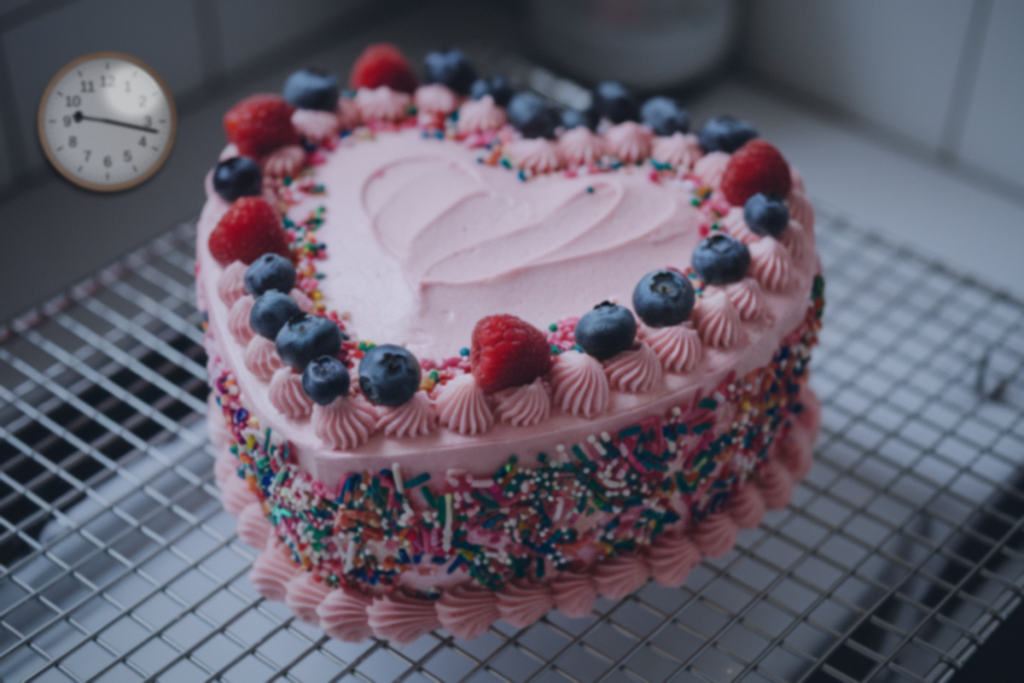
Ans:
**9:17**
